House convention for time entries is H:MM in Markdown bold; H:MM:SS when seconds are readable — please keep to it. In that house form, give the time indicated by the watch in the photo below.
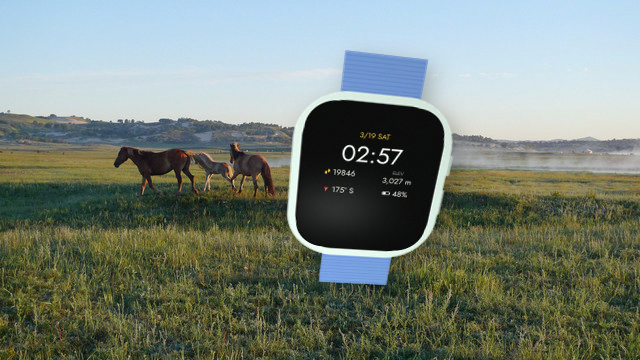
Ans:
**2:57**
